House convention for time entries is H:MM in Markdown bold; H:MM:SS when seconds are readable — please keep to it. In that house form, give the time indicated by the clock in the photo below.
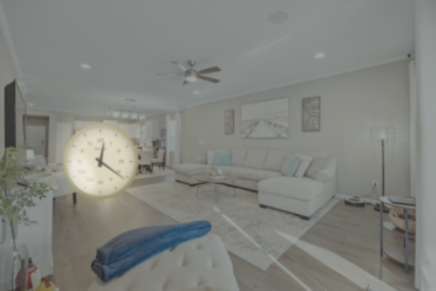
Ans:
**12:21**
